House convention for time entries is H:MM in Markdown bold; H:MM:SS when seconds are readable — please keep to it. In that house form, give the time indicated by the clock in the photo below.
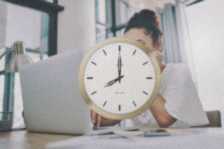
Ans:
**8:00**
